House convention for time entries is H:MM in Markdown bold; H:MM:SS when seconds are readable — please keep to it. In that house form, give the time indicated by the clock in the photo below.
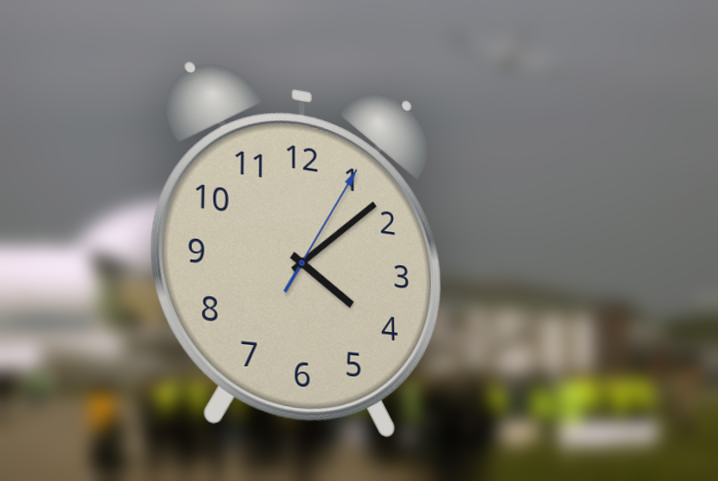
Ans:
**4:08:05**
